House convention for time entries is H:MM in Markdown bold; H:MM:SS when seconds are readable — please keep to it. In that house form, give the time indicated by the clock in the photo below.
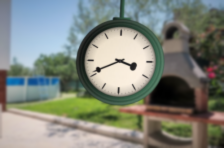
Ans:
**3:41**
